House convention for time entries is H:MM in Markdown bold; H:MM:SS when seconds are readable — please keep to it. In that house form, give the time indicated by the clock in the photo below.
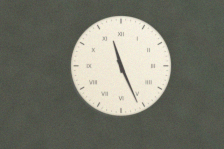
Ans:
**11:26**
